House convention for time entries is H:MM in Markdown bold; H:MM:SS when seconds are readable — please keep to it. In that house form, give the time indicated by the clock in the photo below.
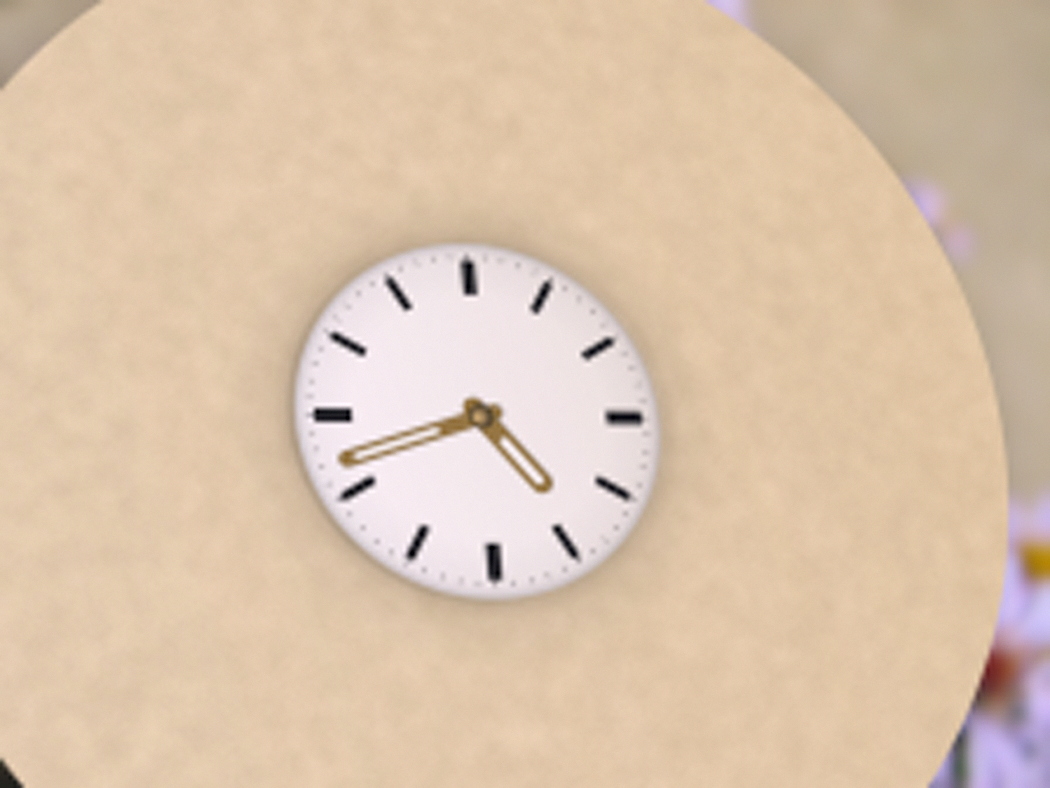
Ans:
**4:42**
